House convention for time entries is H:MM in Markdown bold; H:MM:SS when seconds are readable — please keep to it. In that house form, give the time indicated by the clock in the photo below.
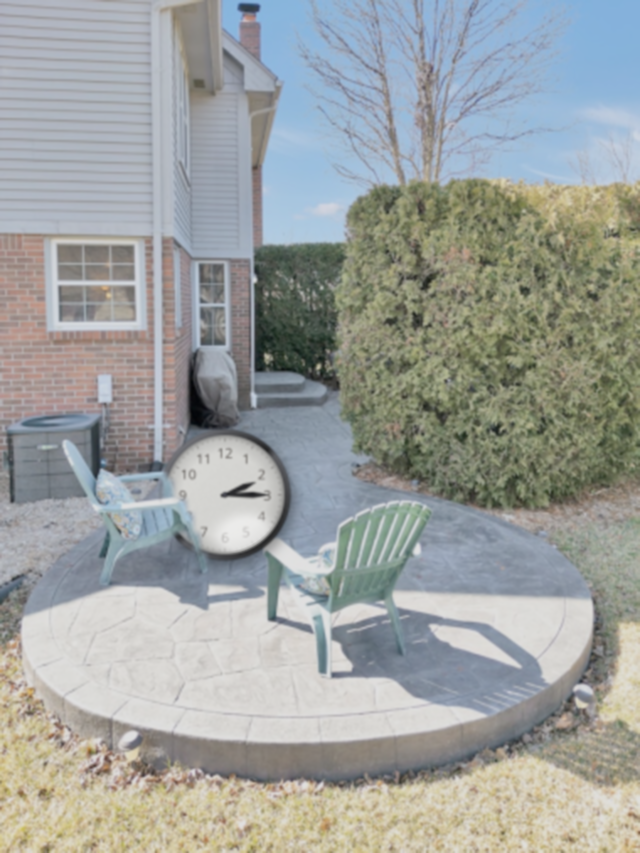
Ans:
**2:15**
